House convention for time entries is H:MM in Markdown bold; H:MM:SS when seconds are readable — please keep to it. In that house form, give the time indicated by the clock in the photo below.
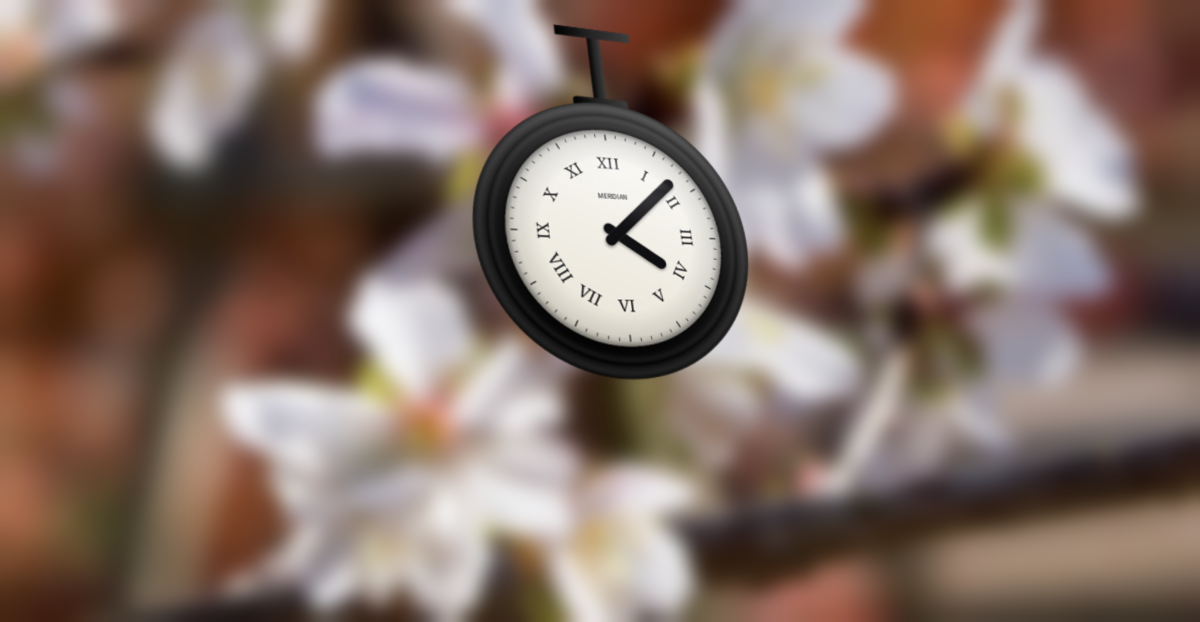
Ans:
**4:08**
